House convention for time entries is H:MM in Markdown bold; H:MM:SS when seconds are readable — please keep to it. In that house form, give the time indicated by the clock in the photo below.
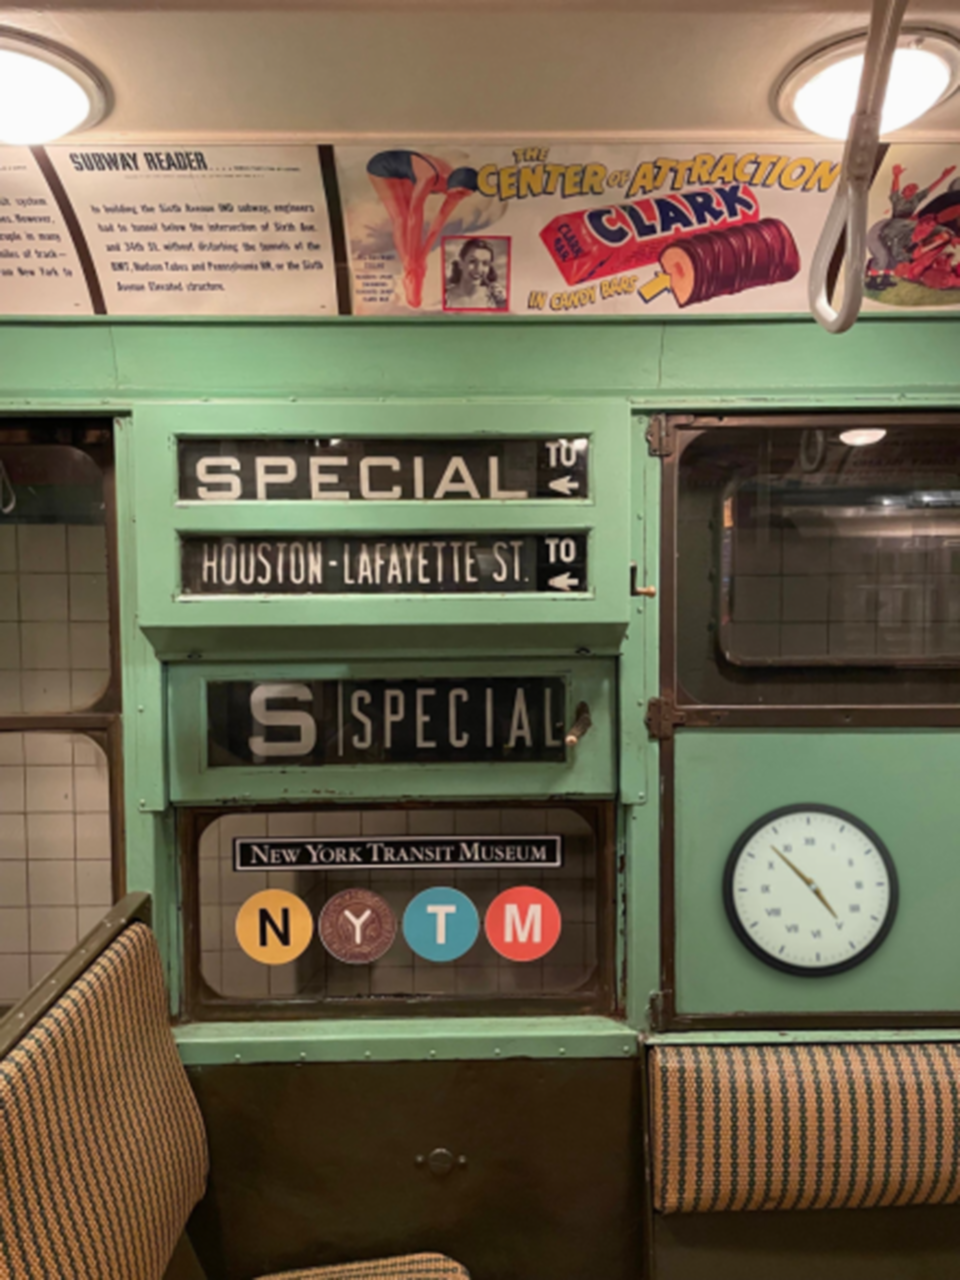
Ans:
**4:53**
